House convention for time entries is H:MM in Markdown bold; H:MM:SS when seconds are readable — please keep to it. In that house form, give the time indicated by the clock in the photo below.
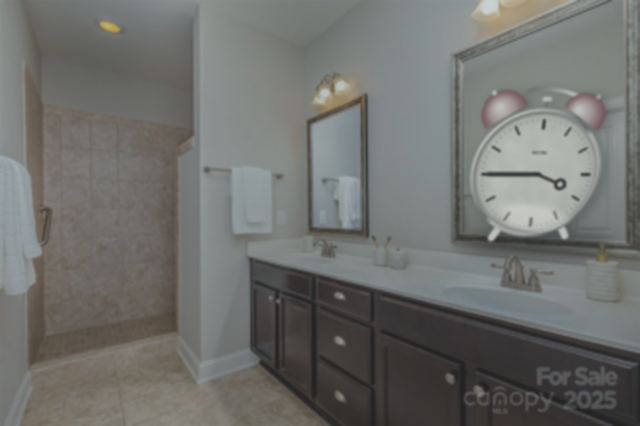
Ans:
**3:45**
